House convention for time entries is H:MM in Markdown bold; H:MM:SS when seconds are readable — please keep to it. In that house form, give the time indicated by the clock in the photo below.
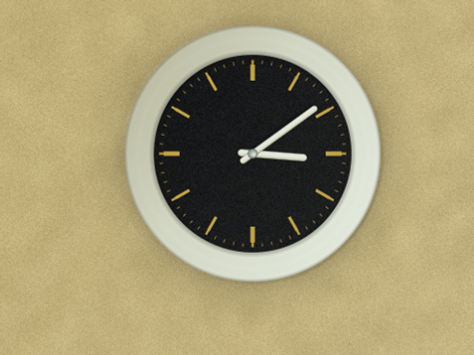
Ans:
**3:09**
